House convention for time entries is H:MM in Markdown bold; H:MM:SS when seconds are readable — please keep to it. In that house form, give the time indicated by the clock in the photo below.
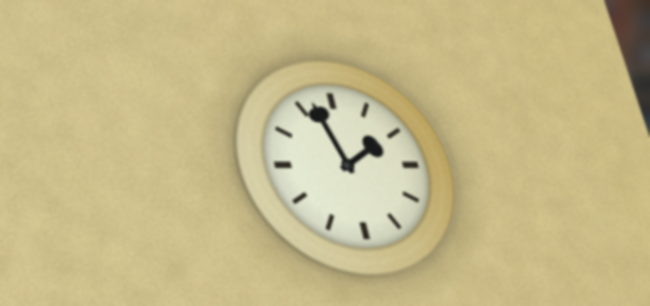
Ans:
**1:57**
